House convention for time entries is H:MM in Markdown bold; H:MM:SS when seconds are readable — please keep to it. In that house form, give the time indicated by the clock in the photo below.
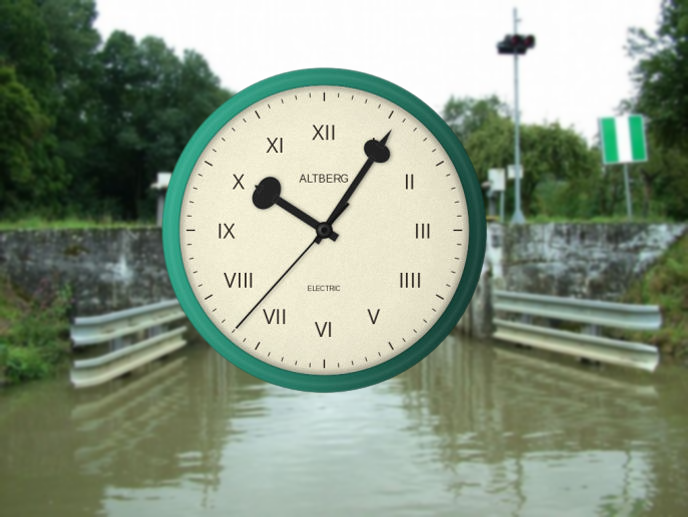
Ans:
**10:05:37**
